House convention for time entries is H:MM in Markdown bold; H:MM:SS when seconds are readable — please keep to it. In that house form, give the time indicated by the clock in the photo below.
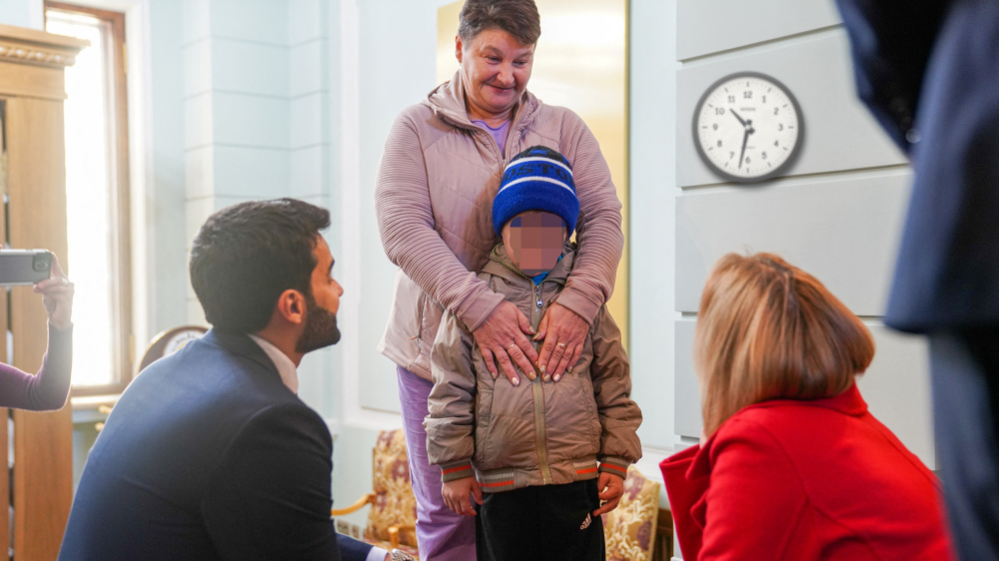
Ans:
**10:32**
